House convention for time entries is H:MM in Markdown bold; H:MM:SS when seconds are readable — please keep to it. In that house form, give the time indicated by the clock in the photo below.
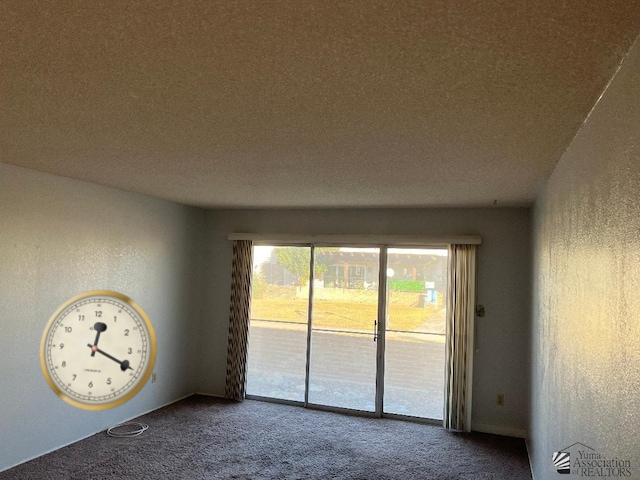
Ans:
**12:19**
